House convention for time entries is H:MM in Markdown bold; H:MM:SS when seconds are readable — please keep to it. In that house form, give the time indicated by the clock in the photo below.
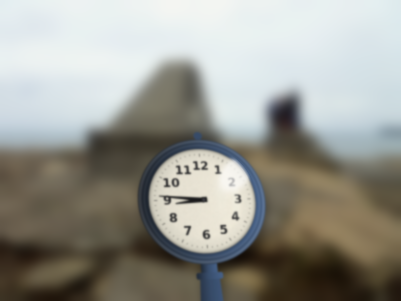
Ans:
**8:46**
